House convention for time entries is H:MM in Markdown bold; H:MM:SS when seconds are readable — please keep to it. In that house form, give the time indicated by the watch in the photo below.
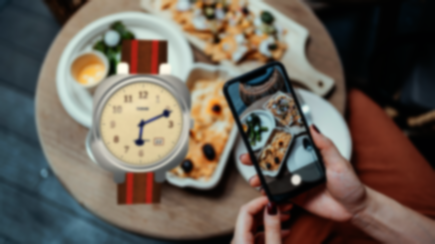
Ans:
**6:11**
